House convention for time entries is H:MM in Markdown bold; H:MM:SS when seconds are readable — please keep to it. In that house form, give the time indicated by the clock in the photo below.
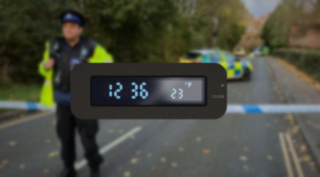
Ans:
**12:36**
